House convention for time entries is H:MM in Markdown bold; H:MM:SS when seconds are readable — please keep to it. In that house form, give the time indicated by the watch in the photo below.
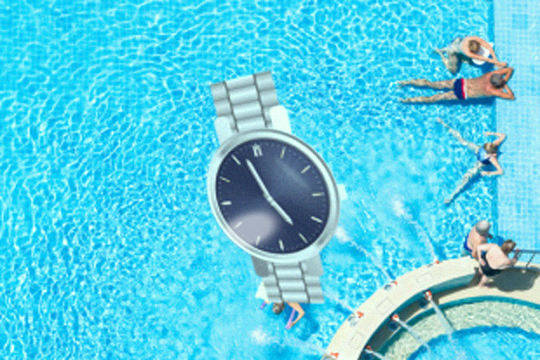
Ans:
**4:57**
